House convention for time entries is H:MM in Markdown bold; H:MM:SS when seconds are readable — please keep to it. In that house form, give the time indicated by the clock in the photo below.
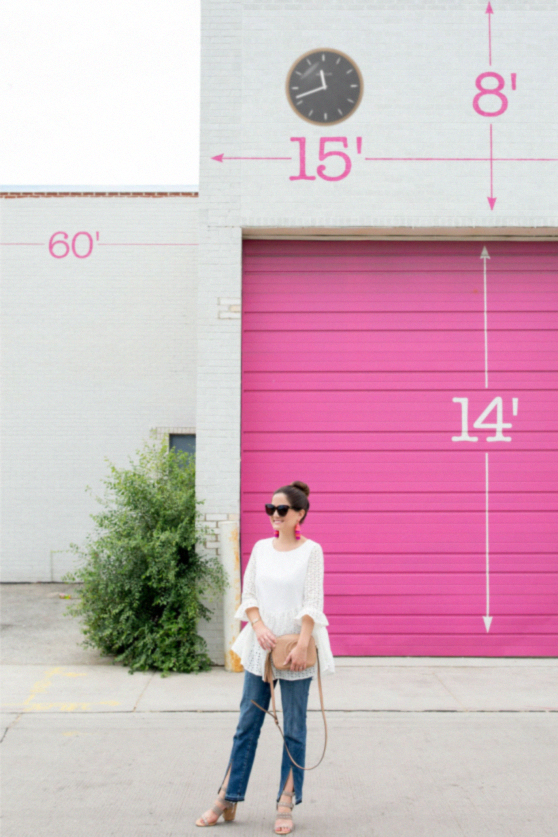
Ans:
**11:42**
